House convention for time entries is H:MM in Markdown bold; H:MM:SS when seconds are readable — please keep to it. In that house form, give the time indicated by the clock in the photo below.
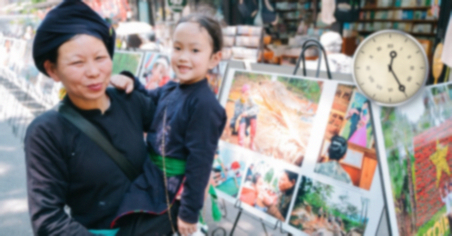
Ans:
**12:25**
